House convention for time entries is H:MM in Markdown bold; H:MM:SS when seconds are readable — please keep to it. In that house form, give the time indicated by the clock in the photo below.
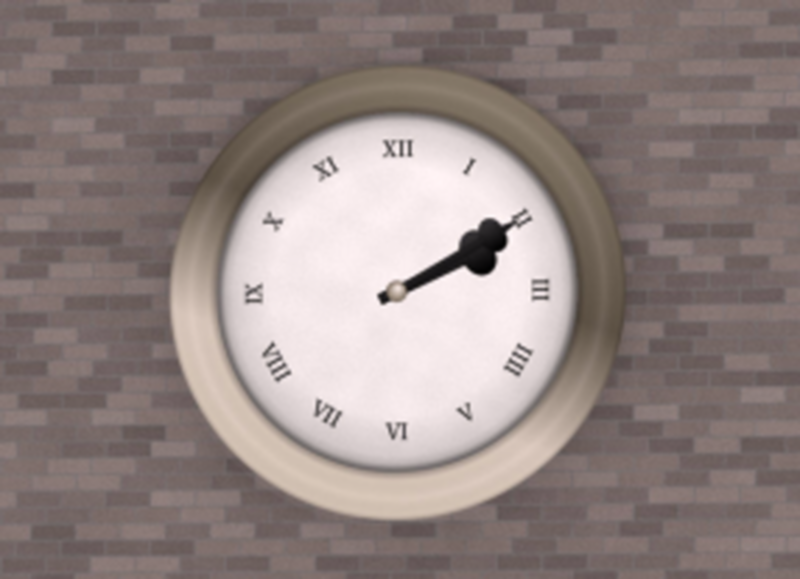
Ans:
**2:10**
